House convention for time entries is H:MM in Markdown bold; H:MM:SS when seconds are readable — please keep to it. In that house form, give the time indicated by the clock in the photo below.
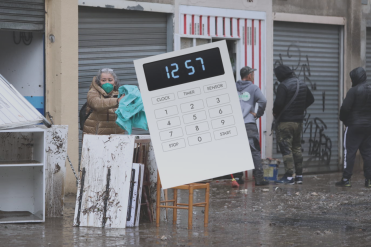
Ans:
**12:57**
